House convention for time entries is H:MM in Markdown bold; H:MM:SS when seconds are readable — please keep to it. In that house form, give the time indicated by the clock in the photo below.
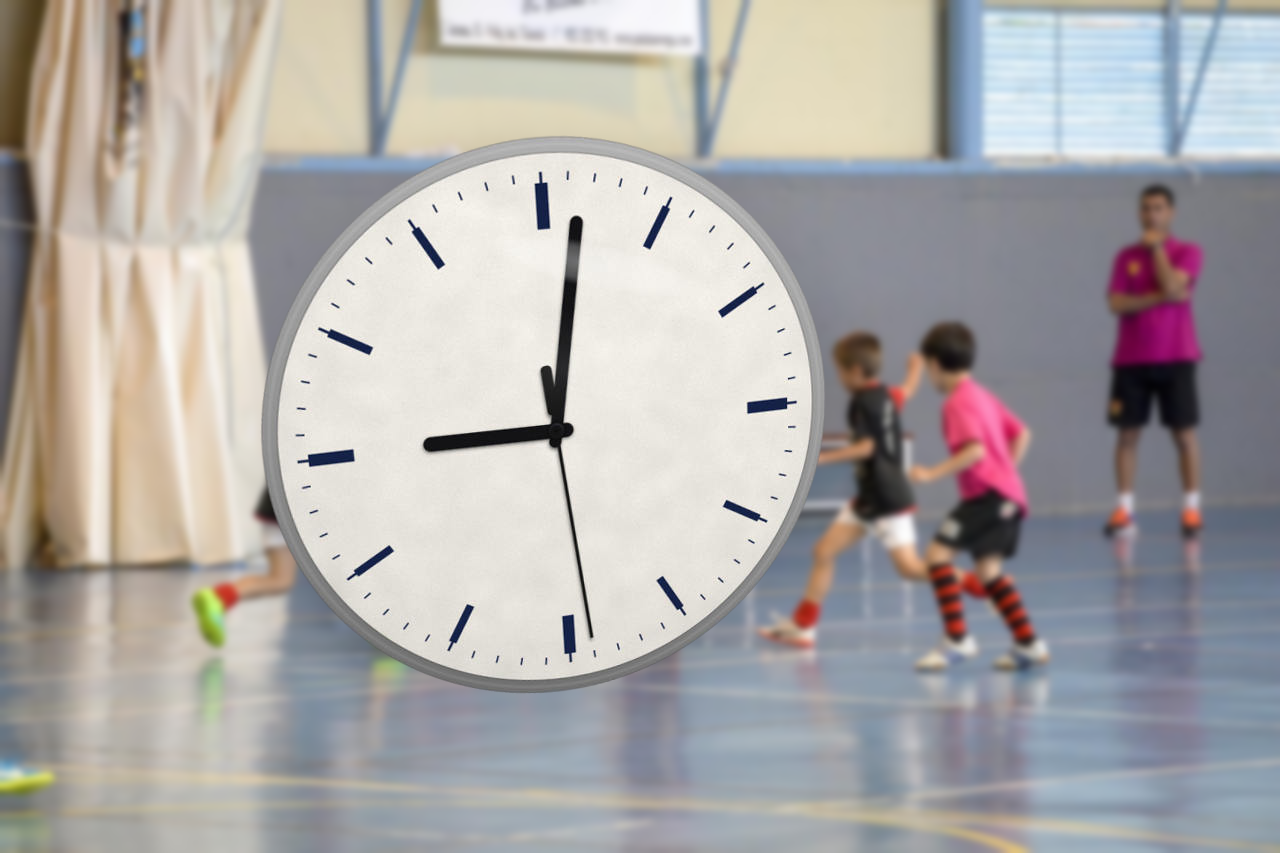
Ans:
**9:01:29**
